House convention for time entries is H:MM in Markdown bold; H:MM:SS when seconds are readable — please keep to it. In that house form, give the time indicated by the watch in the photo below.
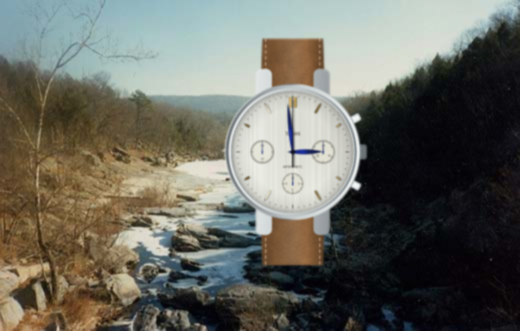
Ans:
**2:59**
